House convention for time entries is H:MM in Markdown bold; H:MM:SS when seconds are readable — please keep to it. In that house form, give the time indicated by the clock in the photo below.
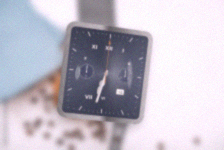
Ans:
**6:32**
